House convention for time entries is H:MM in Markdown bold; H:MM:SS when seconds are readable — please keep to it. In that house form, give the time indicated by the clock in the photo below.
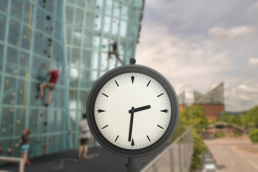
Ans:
**2:31**
